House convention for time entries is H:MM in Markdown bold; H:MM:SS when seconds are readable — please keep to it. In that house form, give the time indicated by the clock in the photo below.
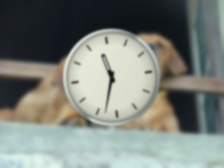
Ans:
**11:33**
